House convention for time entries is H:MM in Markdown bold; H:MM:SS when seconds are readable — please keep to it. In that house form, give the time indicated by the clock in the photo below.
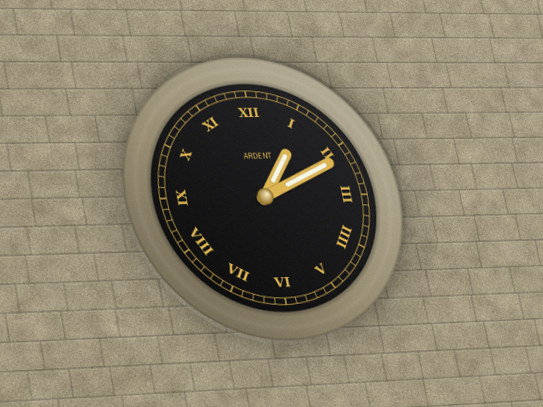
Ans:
**1:11**
